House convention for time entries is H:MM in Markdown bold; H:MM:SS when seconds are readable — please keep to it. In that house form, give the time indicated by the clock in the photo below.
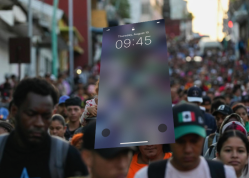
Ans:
**9:45**
